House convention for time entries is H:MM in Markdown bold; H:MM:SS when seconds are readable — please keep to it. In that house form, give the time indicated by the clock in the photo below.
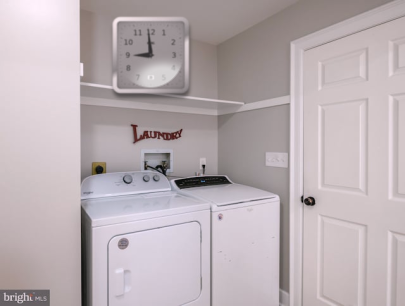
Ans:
**8:59**
